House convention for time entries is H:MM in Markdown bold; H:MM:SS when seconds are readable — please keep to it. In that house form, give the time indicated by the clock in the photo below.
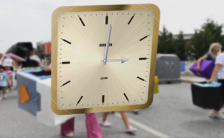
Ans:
**3:01**
